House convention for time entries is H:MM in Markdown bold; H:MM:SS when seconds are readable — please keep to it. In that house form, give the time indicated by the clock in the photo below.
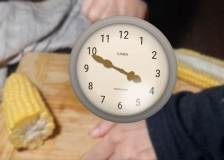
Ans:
**3:49**
